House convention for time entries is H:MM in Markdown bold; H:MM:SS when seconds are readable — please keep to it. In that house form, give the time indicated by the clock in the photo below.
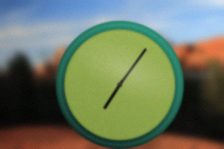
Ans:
**7:06**
